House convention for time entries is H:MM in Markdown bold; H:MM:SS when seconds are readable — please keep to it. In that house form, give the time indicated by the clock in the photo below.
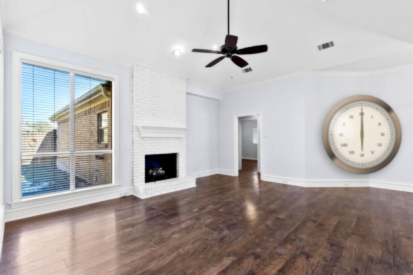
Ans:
**6:00**
